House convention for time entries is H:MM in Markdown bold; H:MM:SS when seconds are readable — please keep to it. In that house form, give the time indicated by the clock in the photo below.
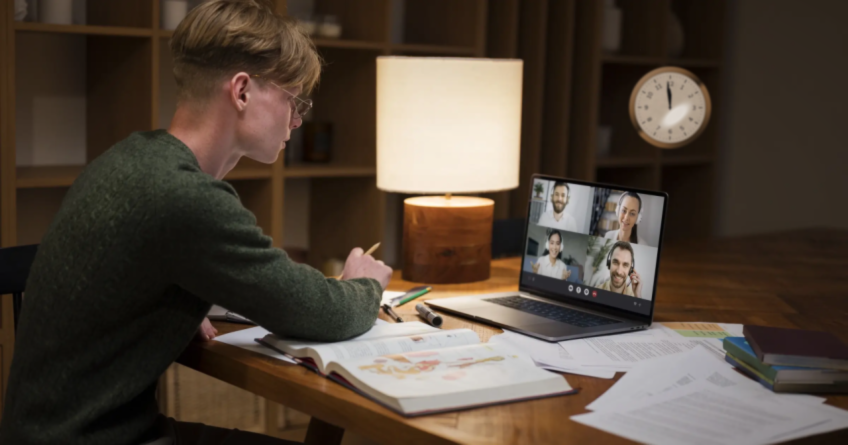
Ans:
**11:59**
